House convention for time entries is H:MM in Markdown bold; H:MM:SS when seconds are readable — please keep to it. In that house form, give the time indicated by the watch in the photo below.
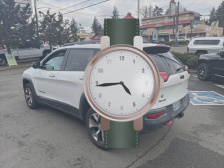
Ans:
**4:44**
